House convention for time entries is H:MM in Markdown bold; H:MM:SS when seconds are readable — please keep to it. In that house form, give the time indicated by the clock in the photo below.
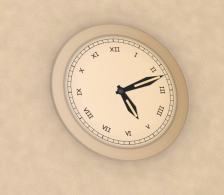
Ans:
**5:12**
